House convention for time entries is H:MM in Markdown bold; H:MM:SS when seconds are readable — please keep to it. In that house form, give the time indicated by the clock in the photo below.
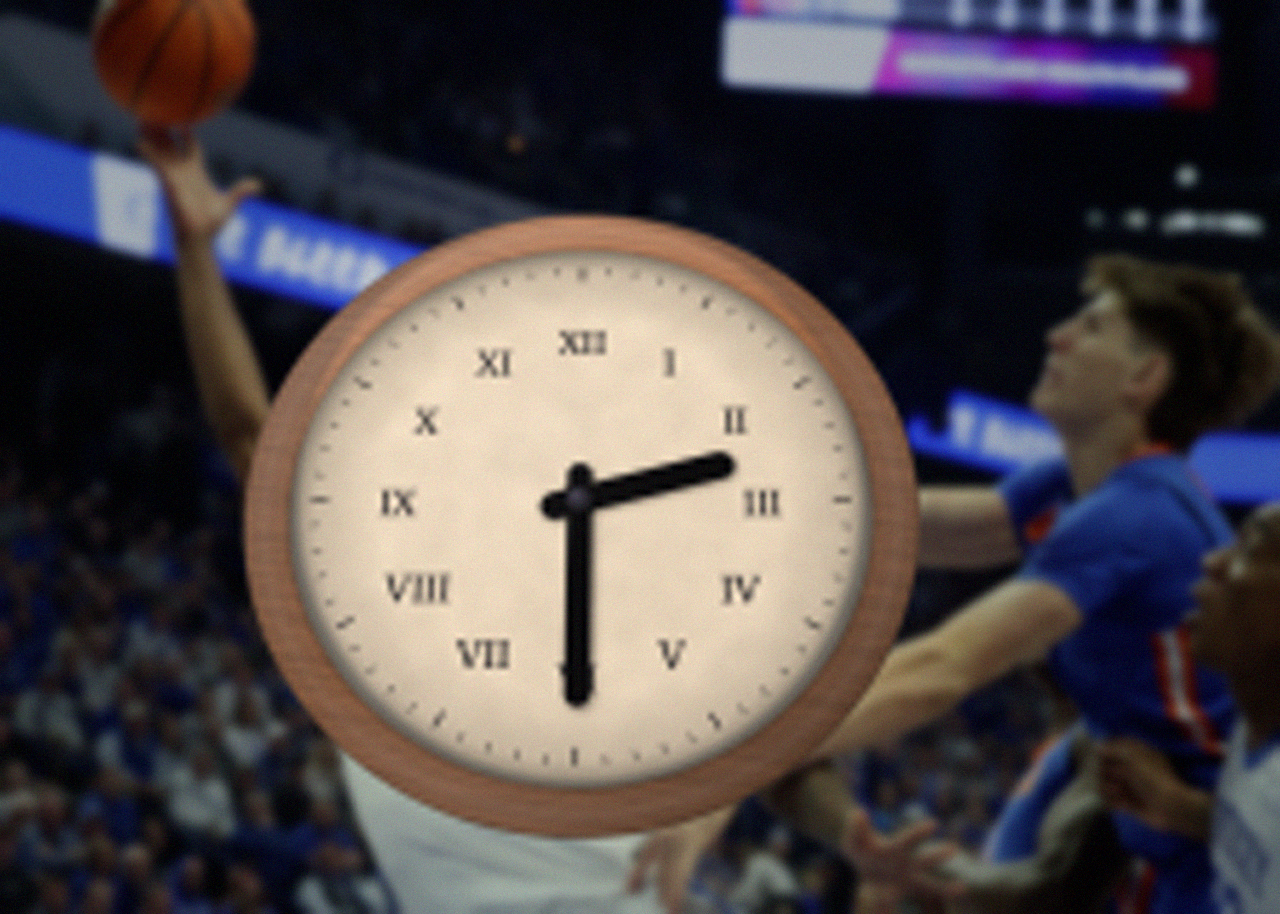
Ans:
**2:30**
